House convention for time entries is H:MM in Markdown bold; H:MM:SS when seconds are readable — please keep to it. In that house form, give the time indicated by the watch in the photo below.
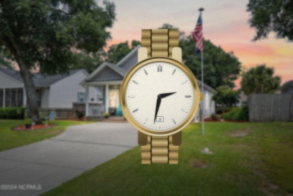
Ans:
**2:32**
